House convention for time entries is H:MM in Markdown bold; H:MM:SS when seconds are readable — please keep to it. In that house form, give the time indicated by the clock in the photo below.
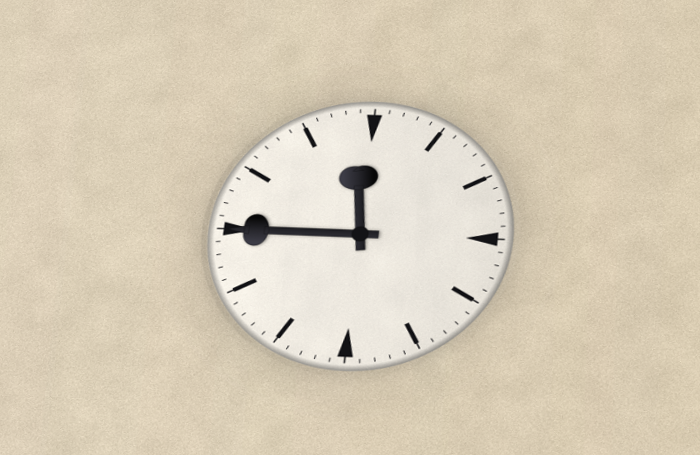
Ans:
**11:45**
